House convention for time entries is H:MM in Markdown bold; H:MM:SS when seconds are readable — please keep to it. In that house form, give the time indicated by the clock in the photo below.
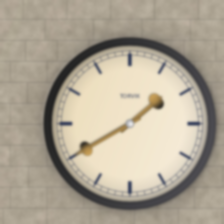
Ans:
**1:40**
